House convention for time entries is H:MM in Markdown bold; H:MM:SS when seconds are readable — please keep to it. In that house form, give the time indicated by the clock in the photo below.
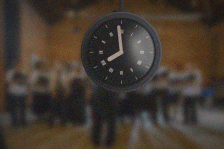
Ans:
**7:59**
